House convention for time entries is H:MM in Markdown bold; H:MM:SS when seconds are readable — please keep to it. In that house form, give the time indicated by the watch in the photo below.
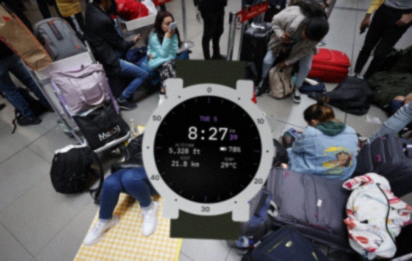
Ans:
**8:27**
